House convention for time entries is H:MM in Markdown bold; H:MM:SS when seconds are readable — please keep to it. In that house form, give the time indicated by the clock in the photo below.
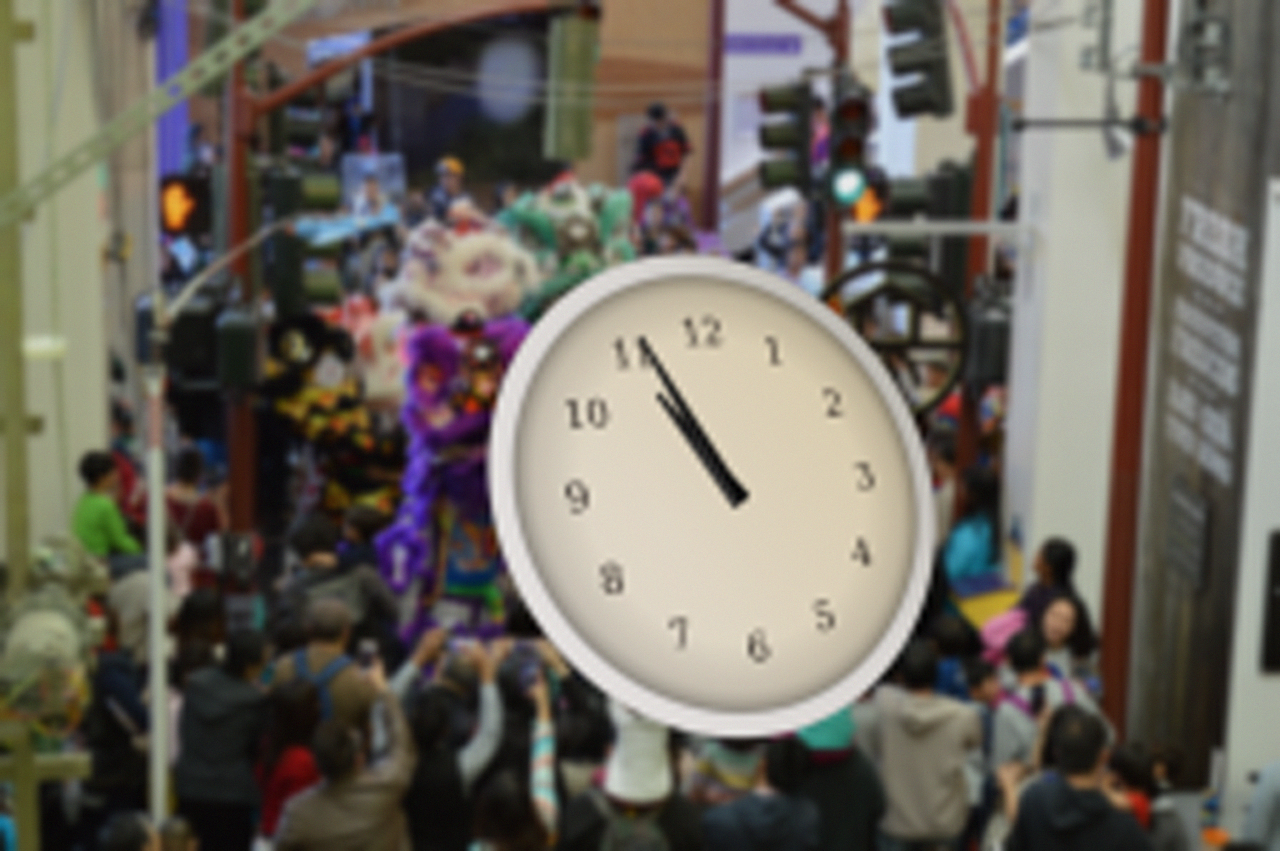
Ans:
**10:56**
